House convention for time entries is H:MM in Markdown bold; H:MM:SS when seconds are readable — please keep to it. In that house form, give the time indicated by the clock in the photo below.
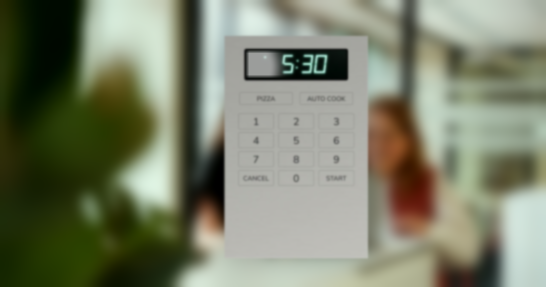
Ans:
**5:30**
